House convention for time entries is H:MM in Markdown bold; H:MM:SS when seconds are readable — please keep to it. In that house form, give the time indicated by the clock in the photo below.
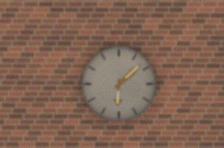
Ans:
**6:08**
